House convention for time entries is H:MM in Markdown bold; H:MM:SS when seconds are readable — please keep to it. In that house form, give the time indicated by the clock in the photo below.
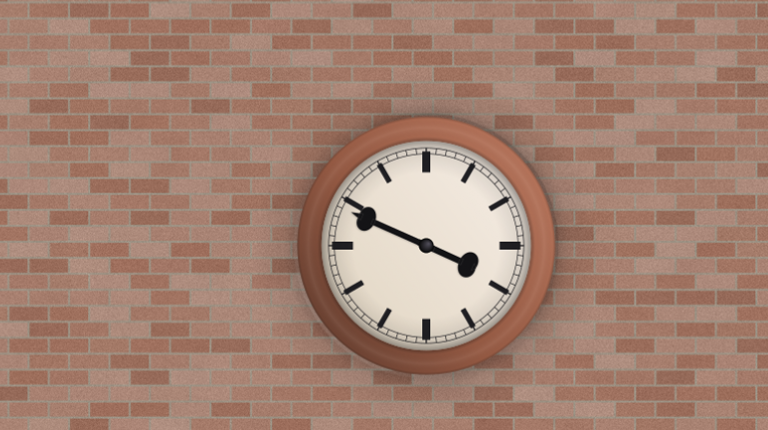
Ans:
**3:49**
